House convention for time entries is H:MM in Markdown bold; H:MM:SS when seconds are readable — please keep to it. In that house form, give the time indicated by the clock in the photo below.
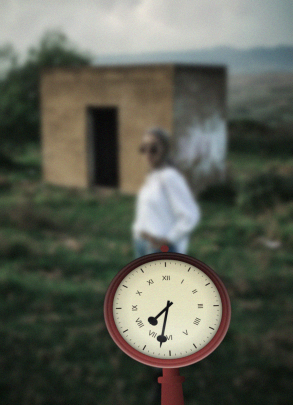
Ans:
**7:32**
